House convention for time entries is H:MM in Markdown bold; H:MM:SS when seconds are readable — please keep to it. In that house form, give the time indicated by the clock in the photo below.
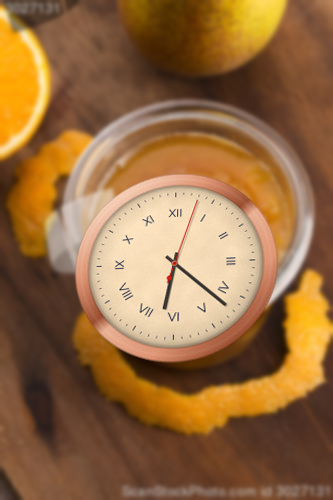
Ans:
**6:22:03**
